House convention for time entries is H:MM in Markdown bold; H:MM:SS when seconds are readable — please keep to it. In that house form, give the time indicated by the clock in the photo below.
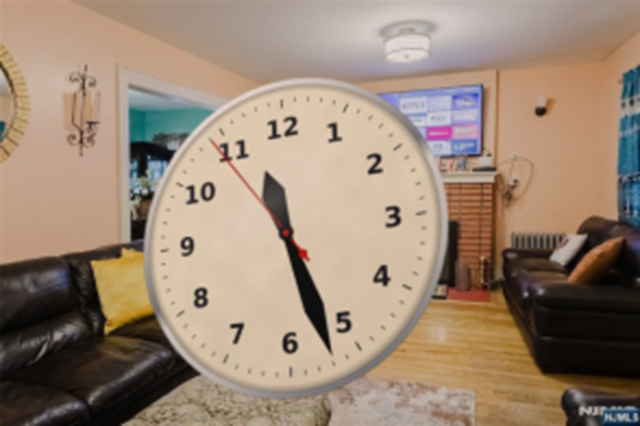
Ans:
**11:26:54**
